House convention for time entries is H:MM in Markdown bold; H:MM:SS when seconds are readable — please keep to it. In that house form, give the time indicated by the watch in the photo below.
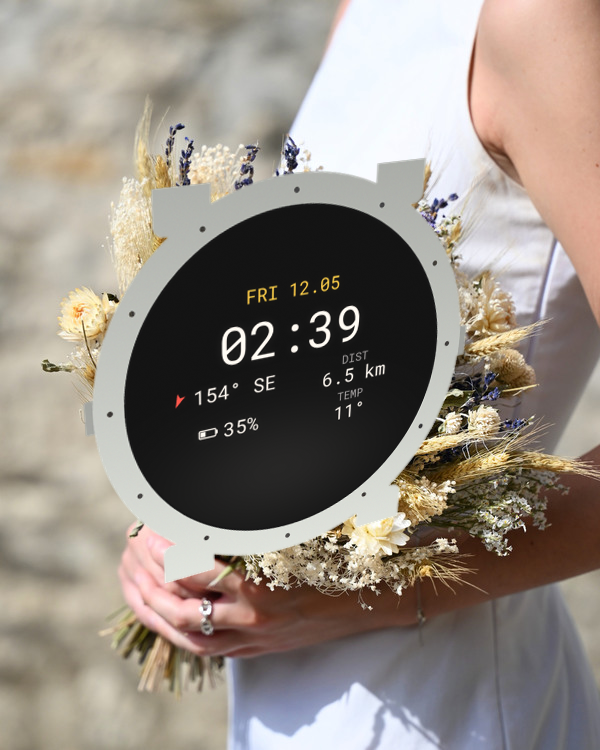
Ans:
**2:39**
